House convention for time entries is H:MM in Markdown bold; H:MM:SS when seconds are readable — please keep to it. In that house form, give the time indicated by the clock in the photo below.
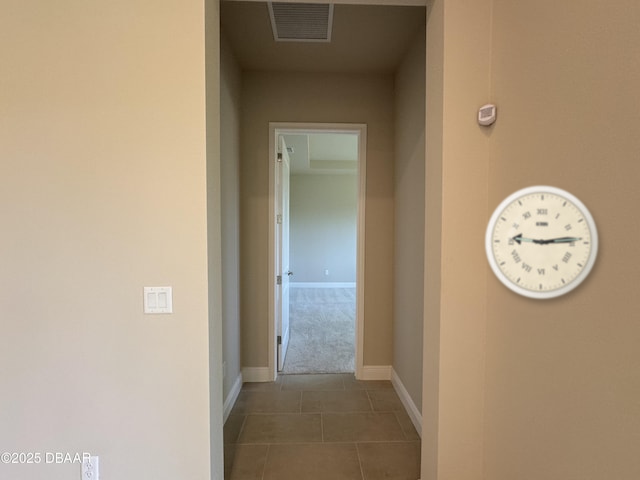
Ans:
**9:14**
